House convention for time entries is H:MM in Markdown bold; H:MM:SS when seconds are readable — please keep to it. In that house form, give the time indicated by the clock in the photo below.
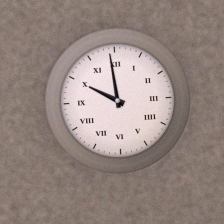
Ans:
**9:59**
